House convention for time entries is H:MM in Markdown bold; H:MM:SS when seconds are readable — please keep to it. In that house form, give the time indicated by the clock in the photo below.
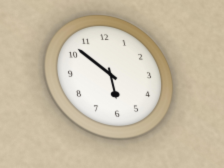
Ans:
**5:52**
